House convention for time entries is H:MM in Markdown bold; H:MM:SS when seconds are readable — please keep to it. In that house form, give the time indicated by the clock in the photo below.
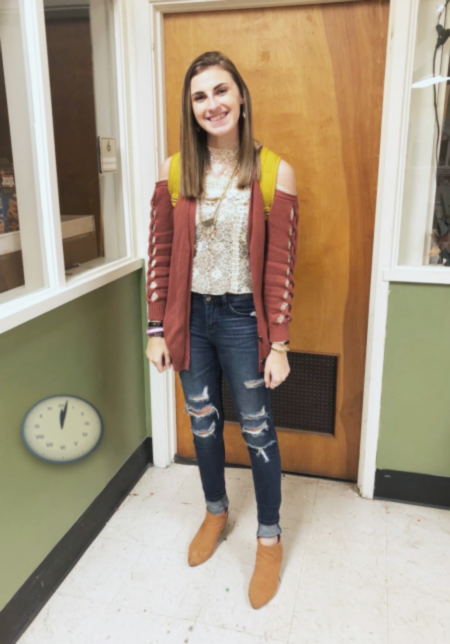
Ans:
**12:02**
